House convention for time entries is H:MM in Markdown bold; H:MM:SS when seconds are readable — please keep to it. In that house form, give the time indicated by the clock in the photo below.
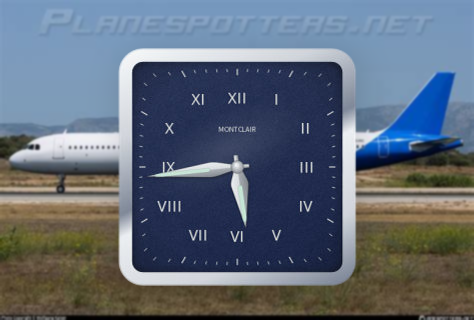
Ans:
**5:44**
